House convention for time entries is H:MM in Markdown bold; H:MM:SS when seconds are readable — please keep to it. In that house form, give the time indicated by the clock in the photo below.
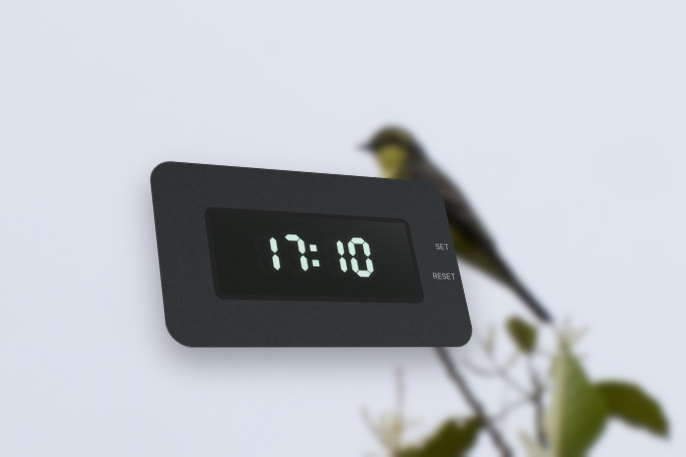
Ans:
**17:10**
